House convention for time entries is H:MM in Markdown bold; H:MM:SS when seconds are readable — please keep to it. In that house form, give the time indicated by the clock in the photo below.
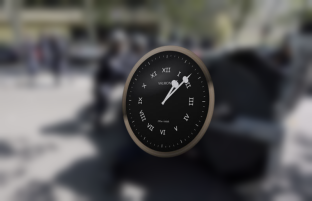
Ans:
**1:08**
